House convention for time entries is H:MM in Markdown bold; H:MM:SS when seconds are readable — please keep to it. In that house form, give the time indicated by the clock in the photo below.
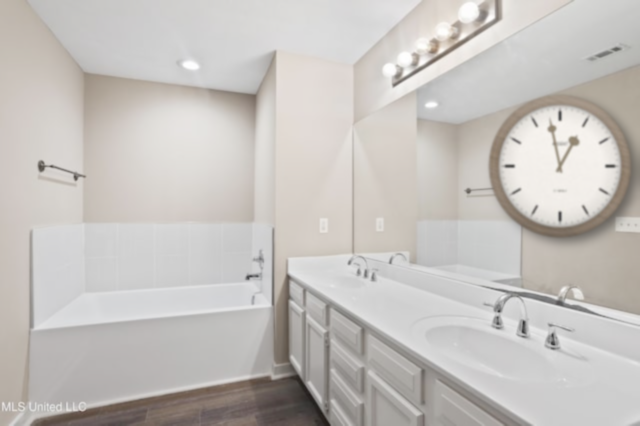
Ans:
**12:58**
